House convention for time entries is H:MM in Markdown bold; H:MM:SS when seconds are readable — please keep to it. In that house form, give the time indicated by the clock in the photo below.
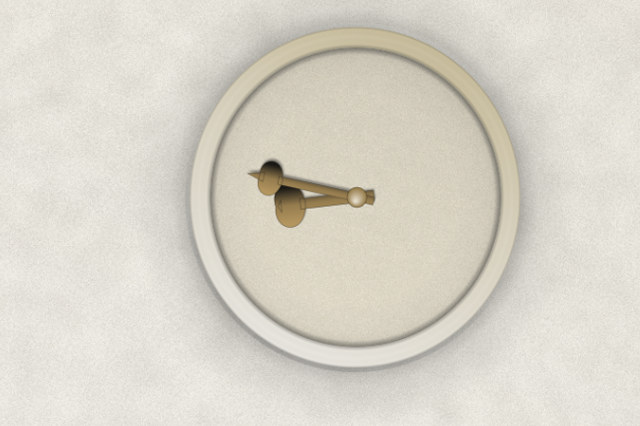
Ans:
**8:47**
